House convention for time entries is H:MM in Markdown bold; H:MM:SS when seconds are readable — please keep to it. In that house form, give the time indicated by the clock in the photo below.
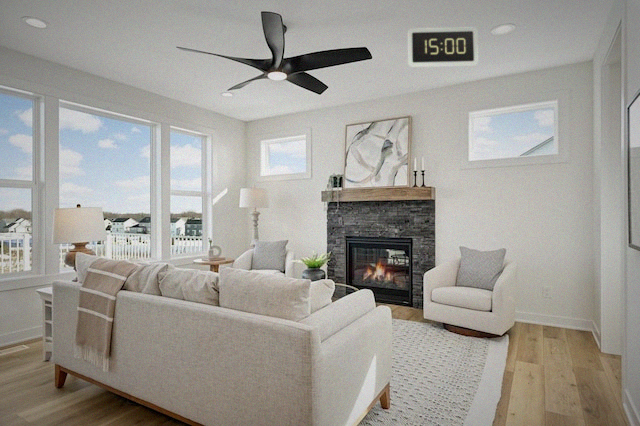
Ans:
**15:00**
